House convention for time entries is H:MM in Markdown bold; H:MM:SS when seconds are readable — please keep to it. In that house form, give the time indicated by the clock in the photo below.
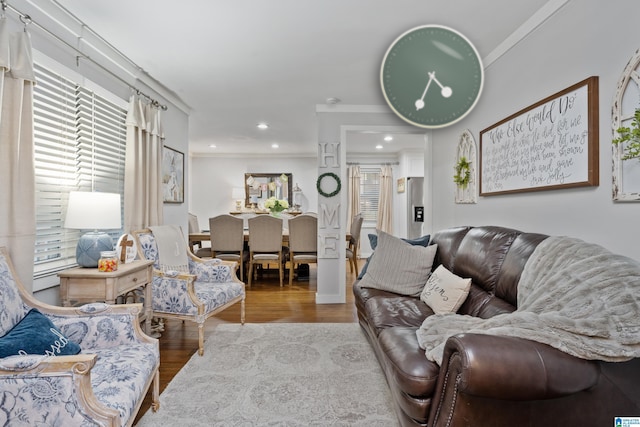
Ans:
**4:34**
